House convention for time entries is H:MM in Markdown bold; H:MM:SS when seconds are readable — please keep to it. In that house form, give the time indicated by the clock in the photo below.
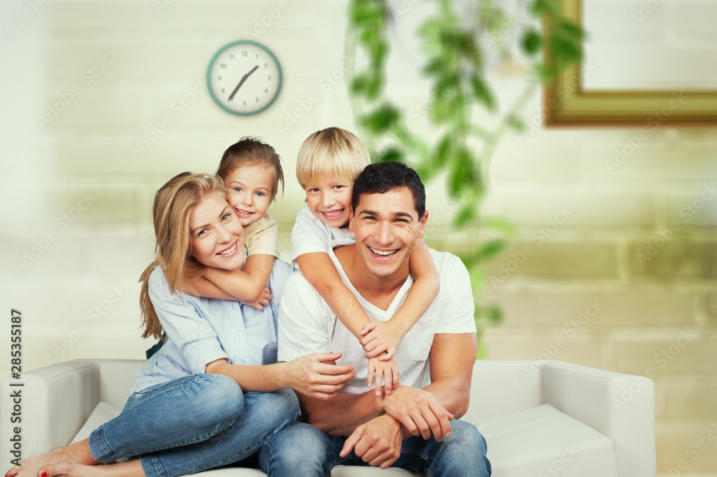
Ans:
**1:36**
